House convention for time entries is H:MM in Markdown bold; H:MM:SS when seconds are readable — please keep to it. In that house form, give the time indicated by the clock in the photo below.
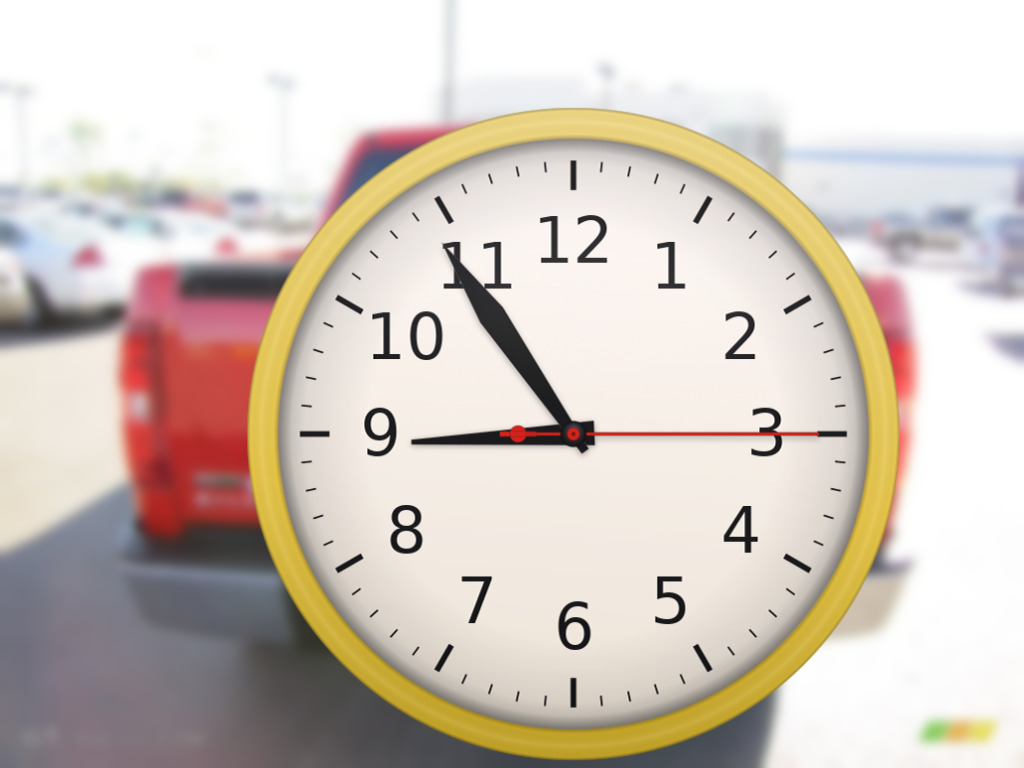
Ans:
**8:54:15**
